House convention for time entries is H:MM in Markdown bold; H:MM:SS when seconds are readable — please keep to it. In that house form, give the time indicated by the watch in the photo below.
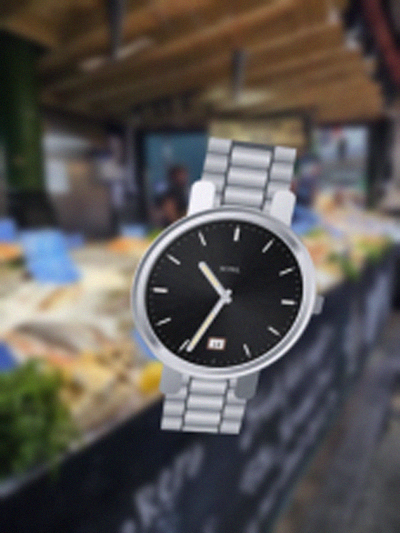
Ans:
**10:34**
